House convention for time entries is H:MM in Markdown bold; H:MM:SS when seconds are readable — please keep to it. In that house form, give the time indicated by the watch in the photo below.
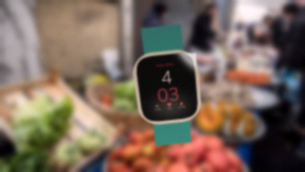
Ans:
**4:03**
